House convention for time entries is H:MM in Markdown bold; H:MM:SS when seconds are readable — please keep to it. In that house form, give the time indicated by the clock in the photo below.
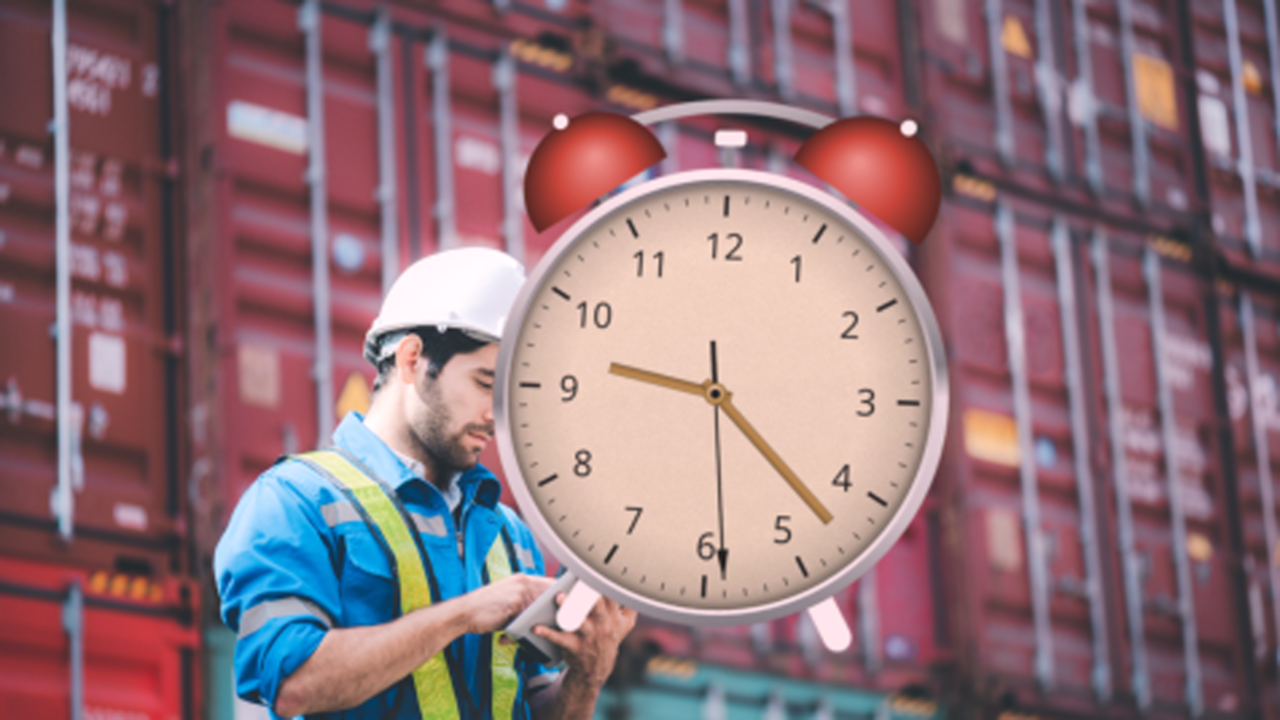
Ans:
**9:22:29**
